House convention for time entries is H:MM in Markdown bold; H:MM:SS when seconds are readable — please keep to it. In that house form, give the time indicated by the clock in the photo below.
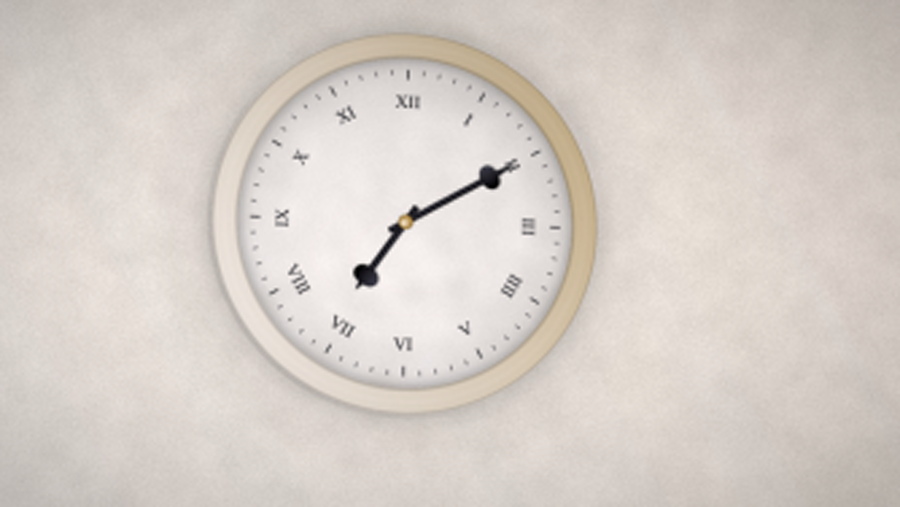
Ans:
**7:10**
